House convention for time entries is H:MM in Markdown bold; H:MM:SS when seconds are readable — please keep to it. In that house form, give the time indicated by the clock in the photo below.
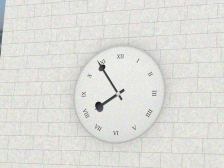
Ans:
**7:54**
